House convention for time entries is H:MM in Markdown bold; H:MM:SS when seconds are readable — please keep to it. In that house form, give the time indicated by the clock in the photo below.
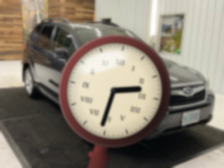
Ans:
**2:31**
